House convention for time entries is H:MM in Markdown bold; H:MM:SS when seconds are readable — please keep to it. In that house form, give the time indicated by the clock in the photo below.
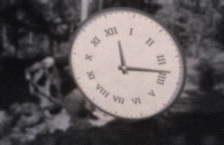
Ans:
**12:18**
